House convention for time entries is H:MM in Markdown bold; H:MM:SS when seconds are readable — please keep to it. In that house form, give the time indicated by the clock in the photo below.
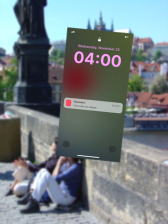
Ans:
**4:00**
